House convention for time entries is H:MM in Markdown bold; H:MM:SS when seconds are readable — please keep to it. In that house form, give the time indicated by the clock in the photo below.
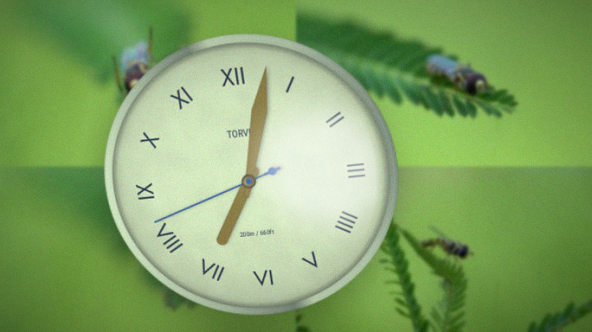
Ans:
**7:02:42**
